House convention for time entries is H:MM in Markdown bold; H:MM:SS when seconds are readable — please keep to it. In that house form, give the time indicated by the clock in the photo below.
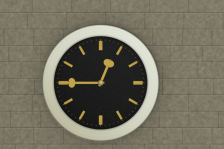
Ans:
**12:45**
